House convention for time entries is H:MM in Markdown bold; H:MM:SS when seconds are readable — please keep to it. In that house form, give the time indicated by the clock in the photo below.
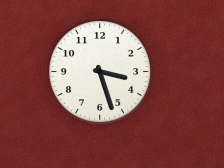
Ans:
**3:27**
